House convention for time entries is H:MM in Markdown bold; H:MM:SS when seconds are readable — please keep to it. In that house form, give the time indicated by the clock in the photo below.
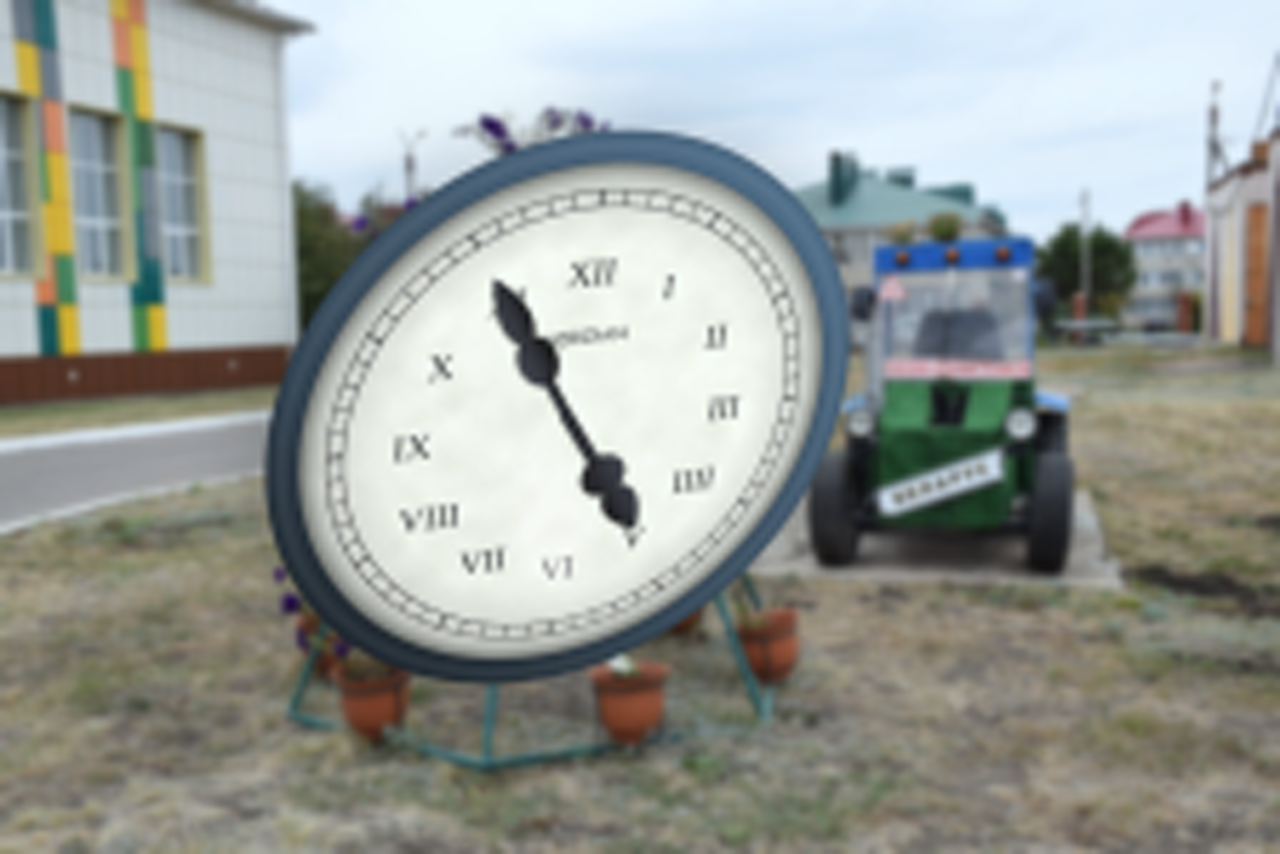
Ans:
**4:55**
